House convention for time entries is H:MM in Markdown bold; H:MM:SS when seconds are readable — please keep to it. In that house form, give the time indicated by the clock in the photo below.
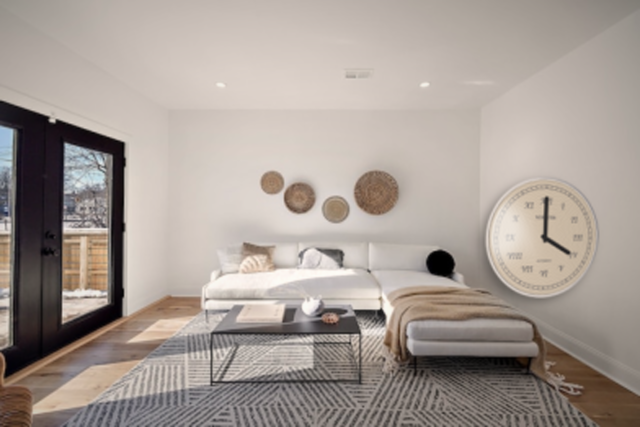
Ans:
**4:00**
